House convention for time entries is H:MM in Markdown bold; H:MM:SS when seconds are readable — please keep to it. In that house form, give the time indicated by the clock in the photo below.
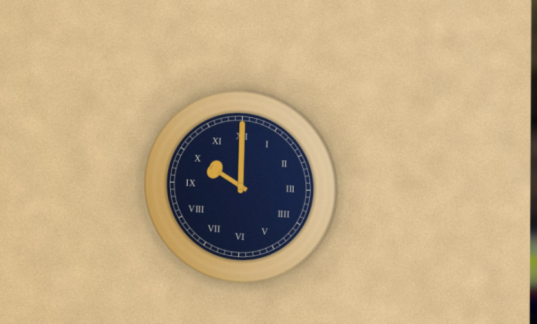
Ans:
**10:00**
